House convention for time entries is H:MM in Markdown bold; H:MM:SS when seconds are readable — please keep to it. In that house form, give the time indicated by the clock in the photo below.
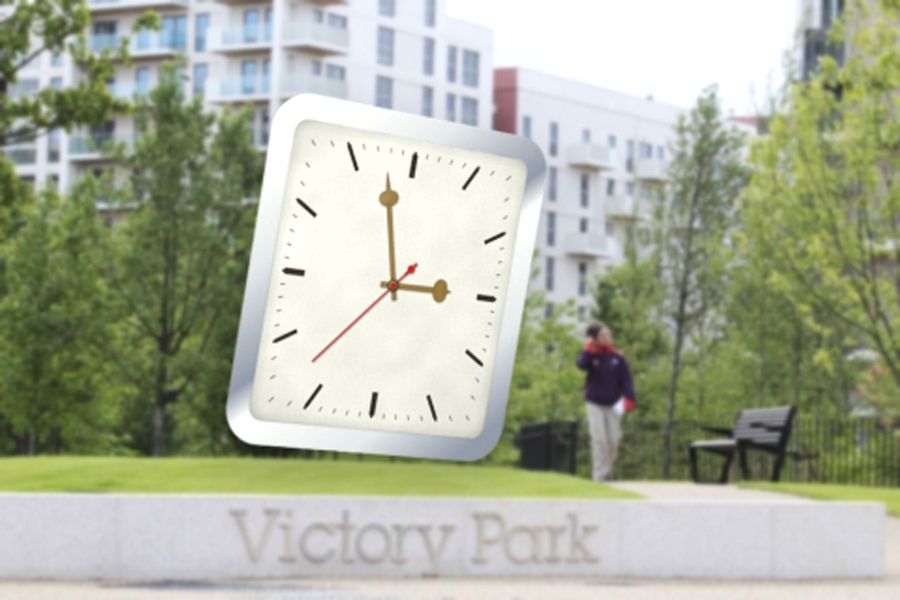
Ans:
**2:57:37**
